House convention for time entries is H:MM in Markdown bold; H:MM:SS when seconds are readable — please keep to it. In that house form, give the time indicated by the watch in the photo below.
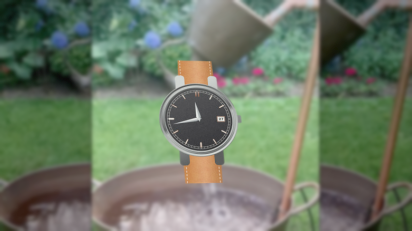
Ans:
**11:43**
